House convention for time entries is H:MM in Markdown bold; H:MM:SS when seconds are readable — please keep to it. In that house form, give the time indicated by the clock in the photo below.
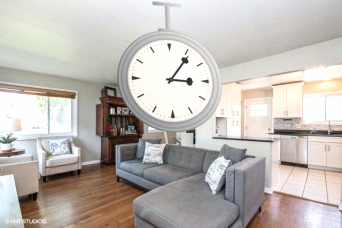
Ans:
**3:06**
